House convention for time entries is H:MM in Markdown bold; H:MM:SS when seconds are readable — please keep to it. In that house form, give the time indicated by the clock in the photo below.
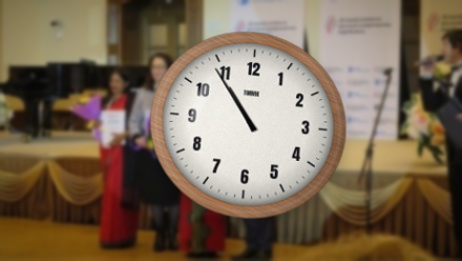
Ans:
**10:54**
